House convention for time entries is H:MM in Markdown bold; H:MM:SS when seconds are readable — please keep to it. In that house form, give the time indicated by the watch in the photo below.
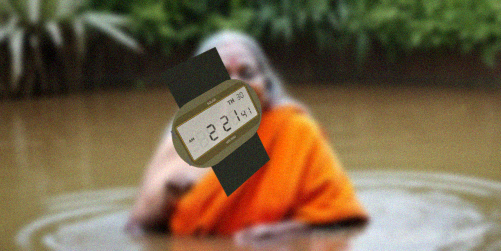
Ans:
**2:21:41**
